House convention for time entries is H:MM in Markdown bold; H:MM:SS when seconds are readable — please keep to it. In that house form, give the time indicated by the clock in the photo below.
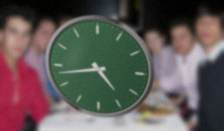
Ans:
**4:43**
